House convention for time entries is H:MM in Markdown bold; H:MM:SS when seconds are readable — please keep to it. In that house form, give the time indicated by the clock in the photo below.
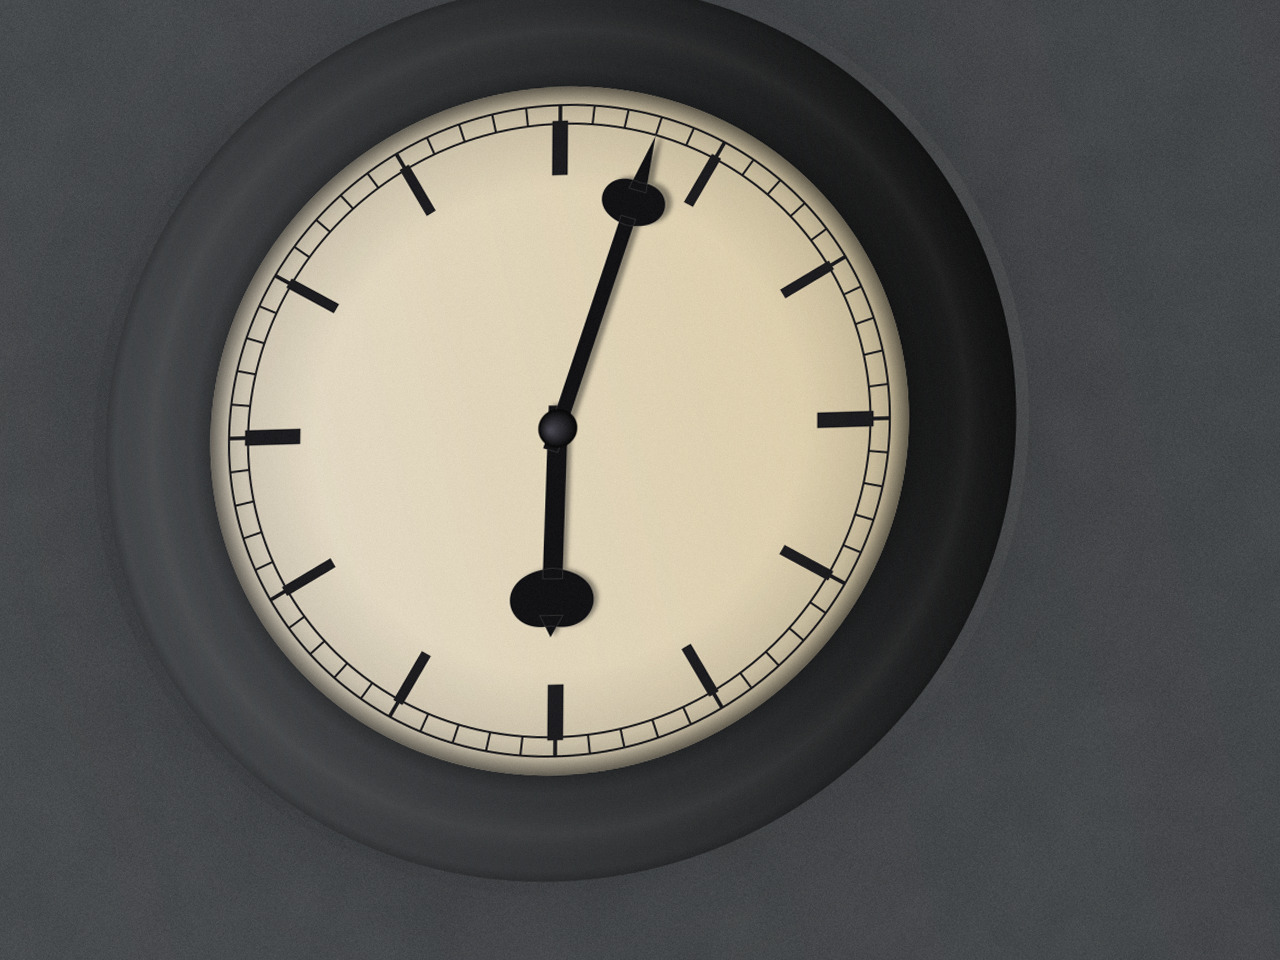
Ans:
**6:03**
